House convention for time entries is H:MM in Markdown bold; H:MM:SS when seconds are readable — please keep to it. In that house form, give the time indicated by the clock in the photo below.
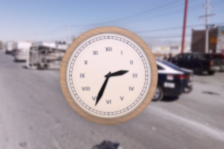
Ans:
**2:34**
